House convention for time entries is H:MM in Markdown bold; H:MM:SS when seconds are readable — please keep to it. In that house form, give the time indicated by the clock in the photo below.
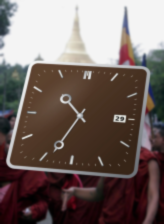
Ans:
**10:34**
